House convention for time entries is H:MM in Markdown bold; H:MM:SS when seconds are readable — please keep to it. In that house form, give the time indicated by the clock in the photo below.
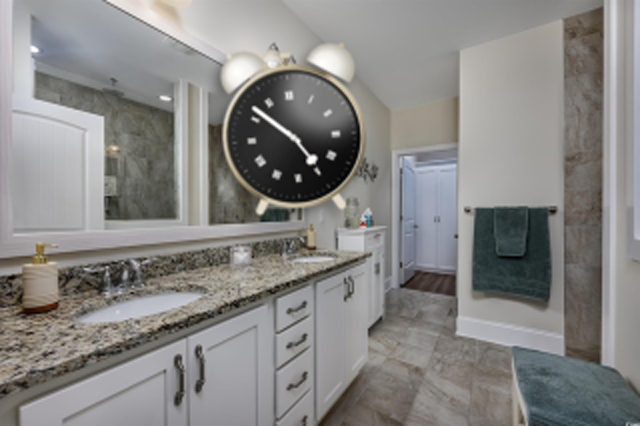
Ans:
**4:52**
